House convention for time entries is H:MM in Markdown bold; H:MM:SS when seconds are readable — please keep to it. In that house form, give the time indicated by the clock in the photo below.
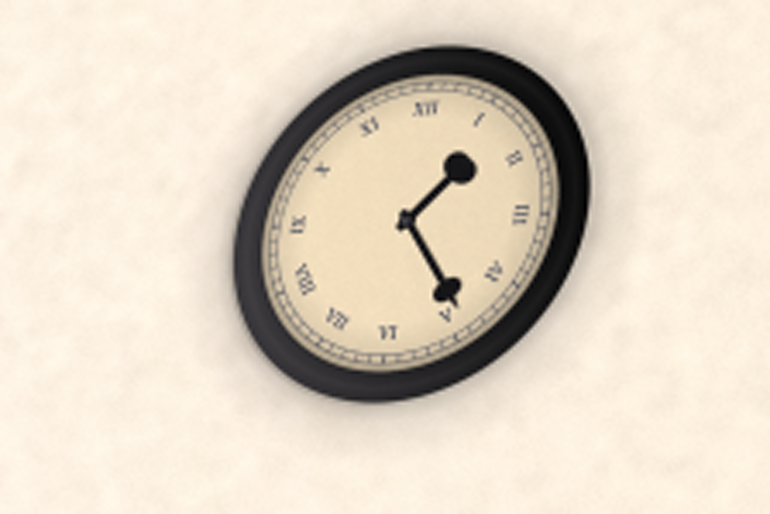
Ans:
**1:24**
